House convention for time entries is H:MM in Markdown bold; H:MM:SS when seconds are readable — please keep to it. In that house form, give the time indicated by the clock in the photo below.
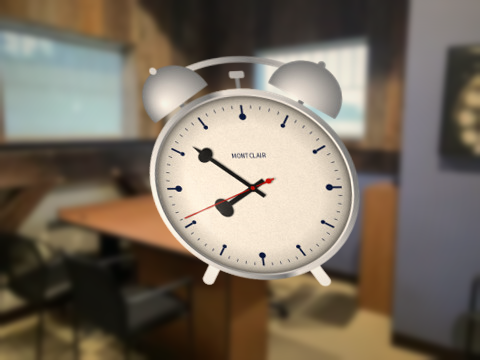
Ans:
**7:51:41**
